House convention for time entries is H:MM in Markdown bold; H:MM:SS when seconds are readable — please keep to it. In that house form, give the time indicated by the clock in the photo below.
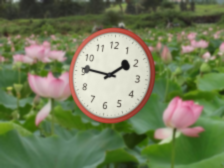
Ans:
**1:46**
